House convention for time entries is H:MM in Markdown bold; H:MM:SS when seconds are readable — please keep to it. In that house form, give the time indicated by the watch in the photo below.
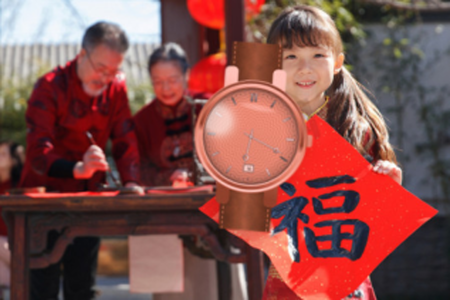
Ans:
**6:19**
